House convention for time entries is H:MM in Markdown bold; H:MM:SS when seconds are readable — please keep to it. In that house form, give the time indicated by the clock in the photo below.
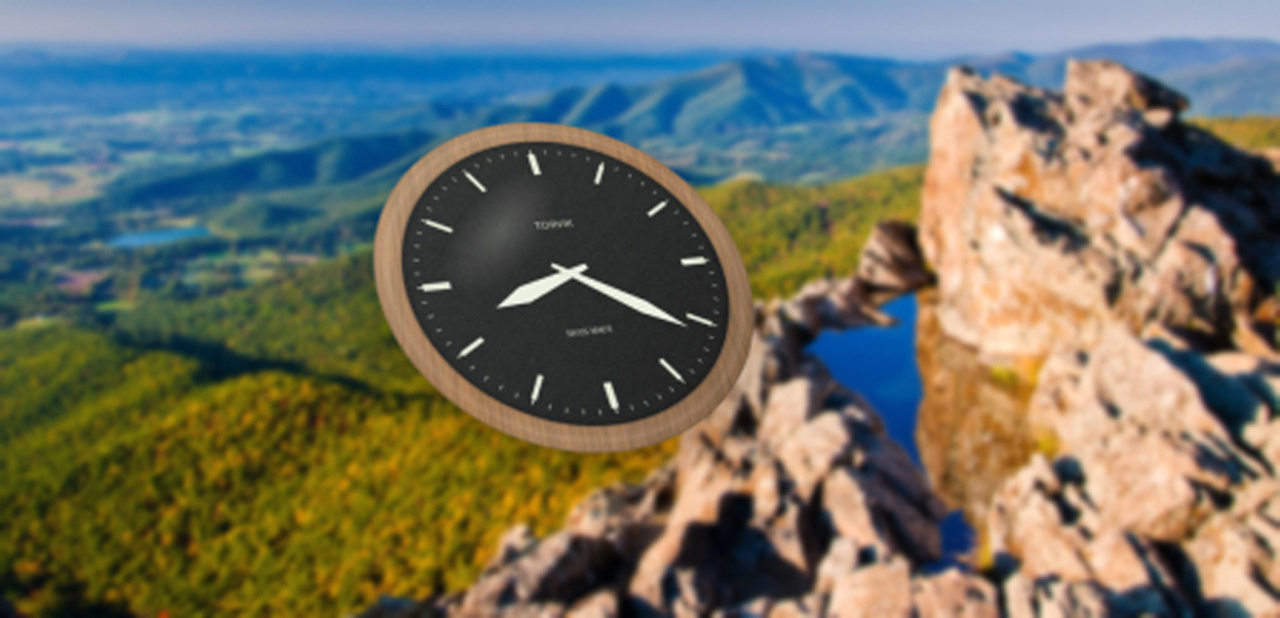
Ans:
**8:21**
